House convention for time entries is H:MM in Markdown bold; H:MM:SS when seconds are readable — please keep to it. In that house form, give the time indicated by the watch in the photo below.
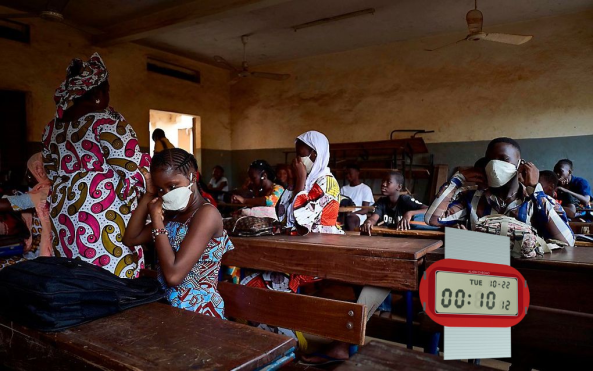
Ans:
**0:10:12**
